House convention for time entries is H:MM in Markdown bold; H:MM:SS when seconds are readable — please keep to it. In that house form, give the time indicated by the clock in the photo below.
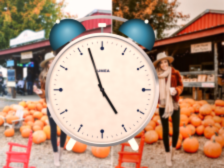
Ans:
**4:57**
